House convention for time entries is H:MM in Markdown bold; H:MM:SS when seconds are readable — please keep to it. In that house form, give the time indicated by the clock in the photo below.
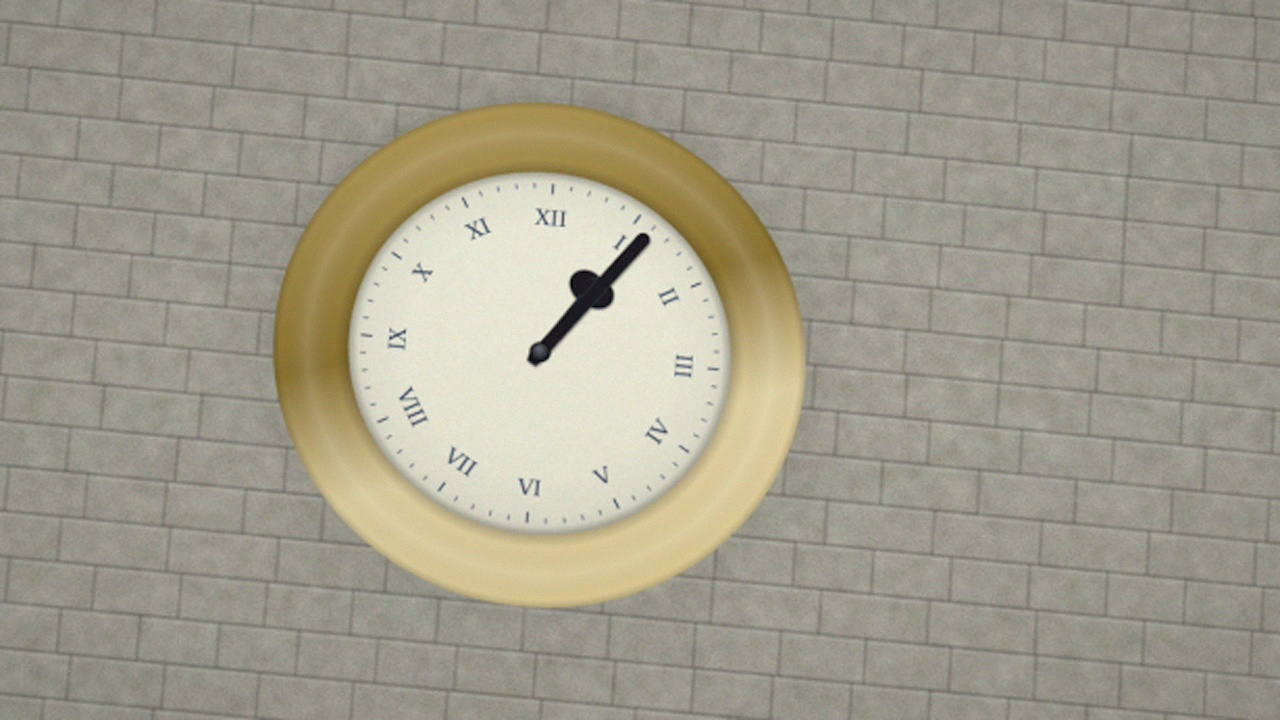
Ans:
**1:06**
